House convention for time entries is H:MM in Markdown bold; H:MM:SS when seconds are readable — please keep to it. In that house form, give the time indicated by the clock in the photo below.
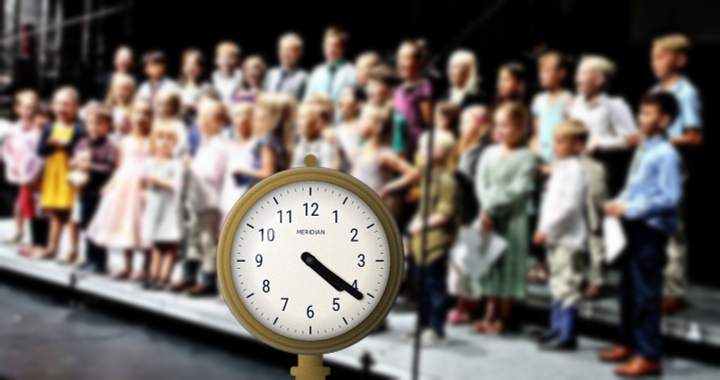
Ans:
**4:21**
